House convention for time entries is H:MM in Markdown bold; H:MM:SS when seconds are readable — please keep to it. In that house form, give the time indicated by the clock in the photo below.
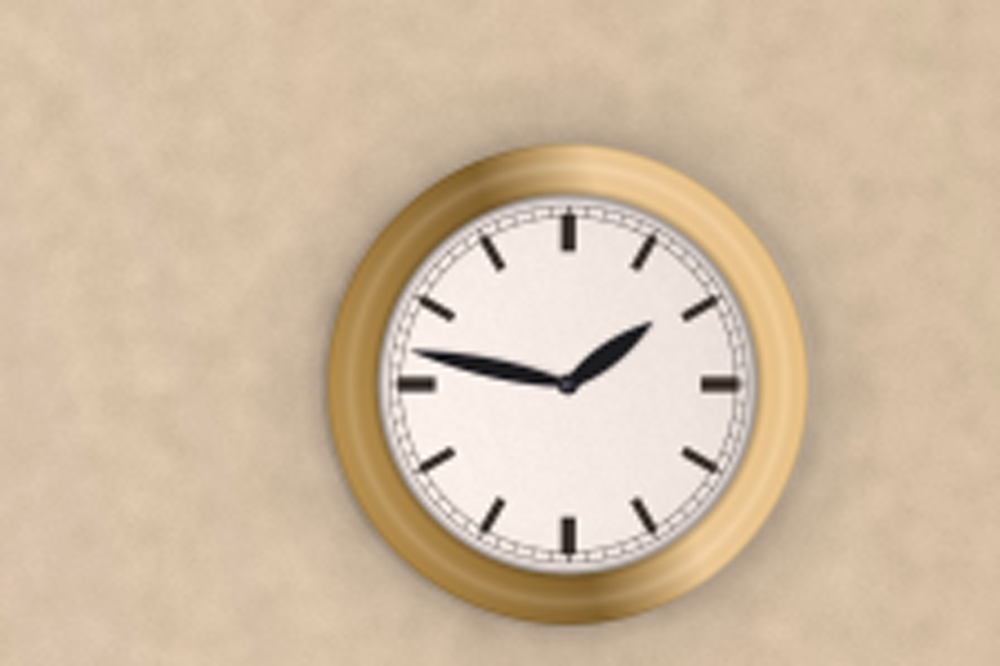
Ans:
**1:47**
